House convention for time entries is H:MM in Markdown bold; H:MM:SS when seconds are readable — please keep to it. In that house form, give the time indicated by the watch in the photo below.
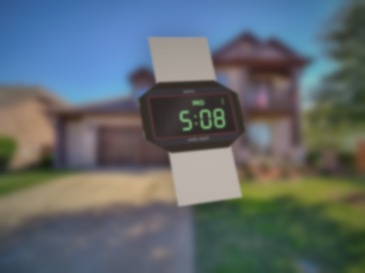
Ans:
**5:08**
